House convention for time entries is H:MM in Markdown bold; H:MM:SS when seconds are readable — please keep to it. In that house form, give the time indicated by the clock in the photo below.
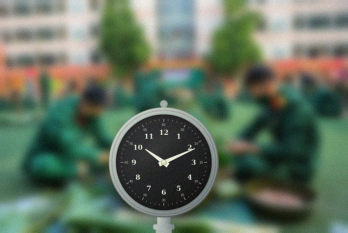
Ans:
**10:11**
